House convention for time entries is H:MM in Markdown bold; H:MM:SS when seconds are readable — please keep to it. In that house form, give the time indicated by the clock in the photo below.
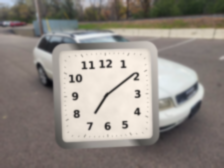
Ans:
**7:09**
